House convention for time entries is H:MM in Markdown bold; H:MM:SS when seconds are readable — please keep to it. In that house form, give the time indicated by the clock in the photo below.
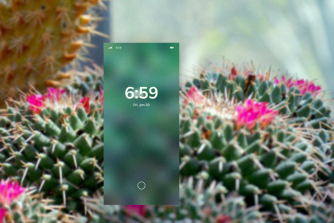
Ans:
**6:59**
